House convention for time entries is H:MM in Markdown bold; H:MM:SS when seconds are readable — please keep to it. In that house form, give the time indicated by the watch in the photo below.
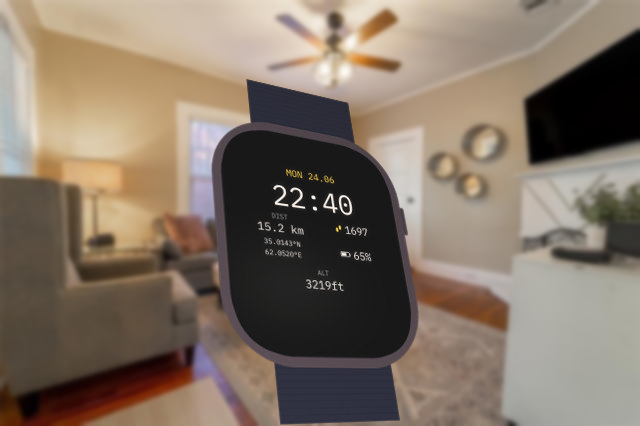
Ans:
**22:40**
